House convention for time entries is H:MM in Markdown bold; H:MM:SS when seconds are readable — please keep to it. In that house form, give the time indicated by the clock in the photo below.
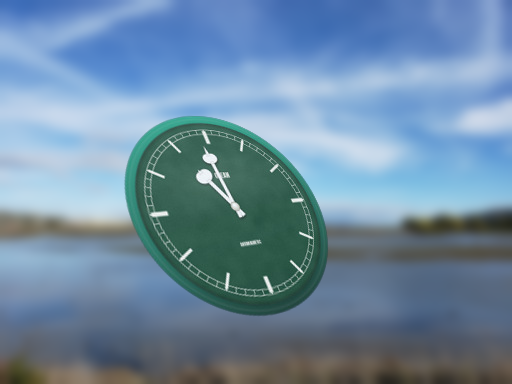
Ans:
**10:59**
